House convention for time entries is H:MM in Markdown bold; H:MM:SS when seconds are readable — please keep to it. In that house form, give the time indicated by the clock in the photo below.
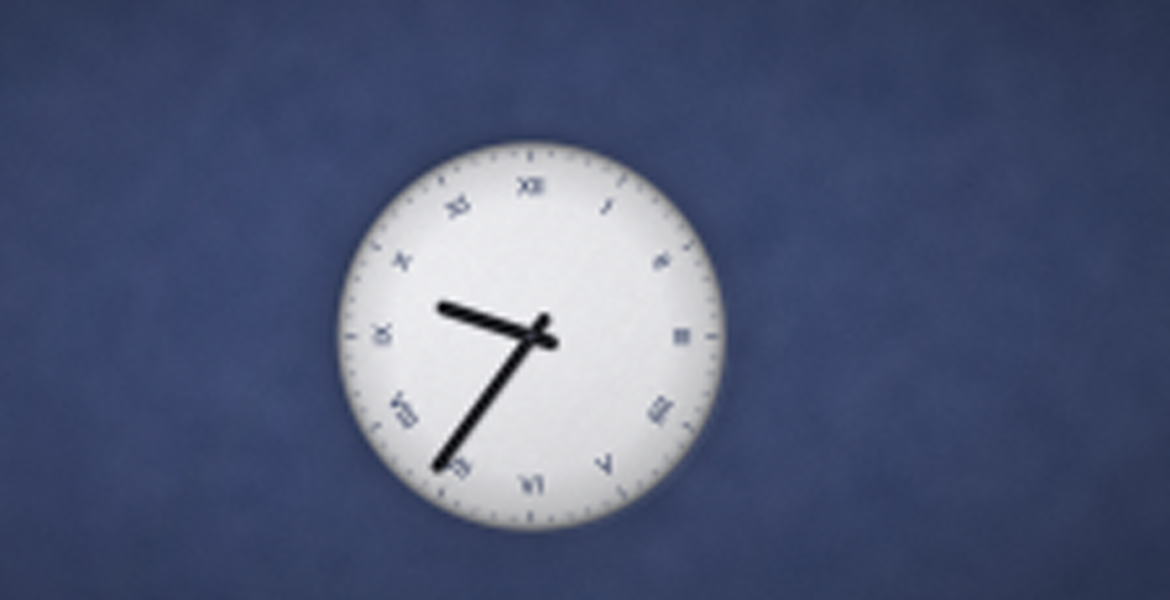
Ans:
**9:36**
